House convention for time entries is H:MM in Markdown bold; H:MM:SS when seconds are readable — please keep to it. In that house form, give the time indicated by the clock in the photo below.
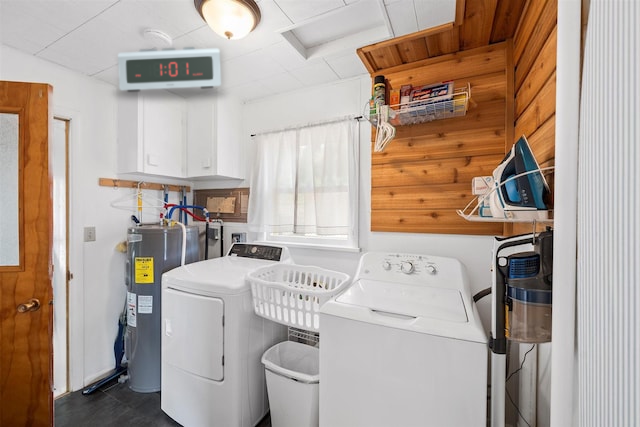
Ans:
**1:01**
